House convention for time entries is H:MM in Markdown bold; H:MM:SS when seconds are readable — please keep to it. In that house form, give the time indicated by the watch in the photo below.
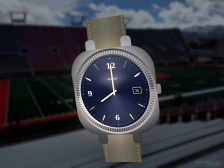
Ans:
**8:00**
